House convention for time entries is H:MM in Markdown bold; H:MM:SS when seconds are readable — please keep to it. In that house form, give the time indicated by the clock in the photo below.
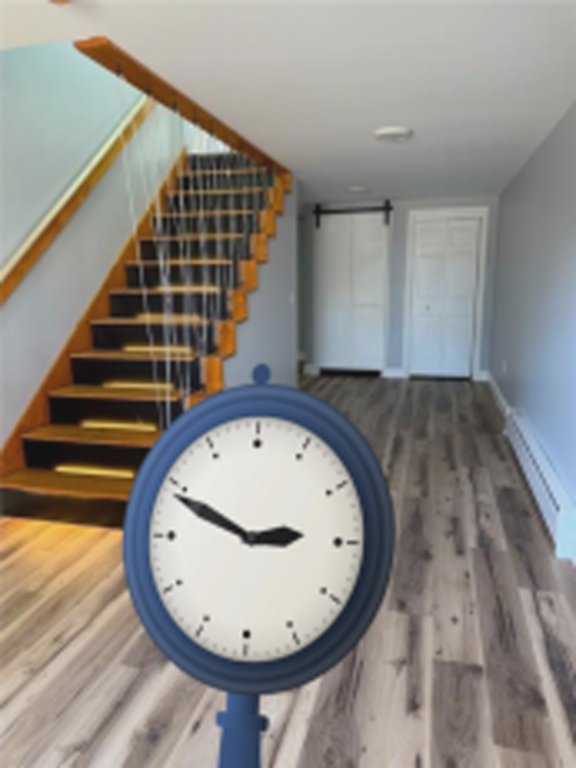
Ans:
**2:49**
